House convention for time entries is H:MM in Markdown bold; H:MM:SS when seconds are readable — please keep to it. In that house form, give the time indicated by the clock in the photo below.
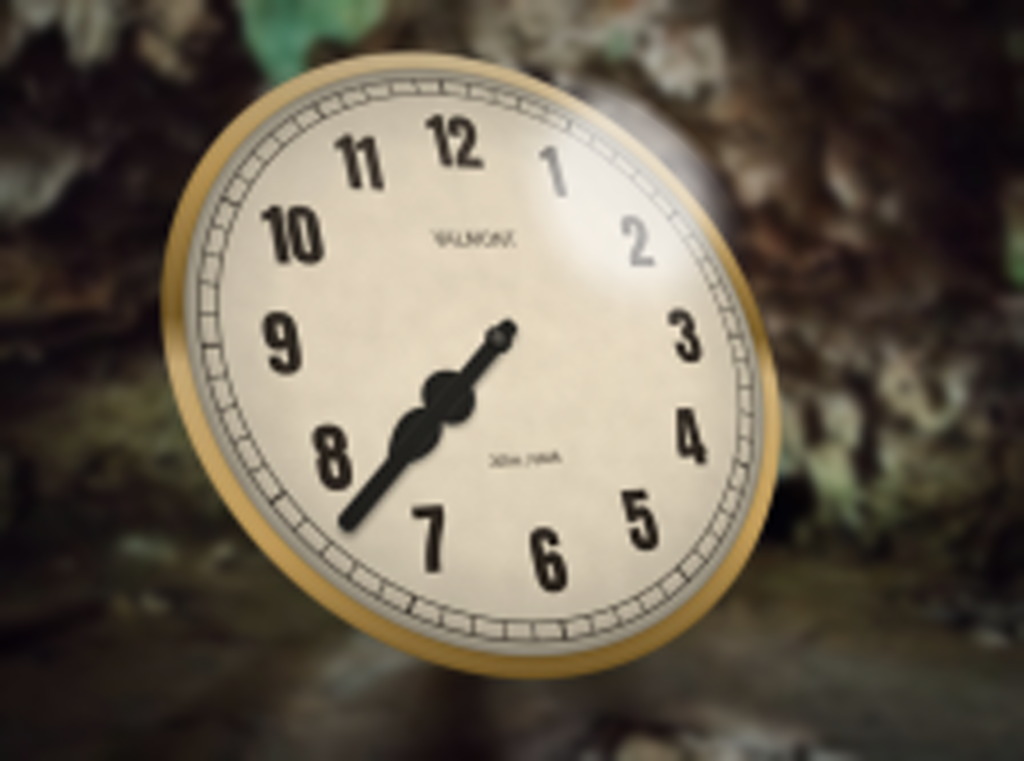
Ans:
**7:38**
